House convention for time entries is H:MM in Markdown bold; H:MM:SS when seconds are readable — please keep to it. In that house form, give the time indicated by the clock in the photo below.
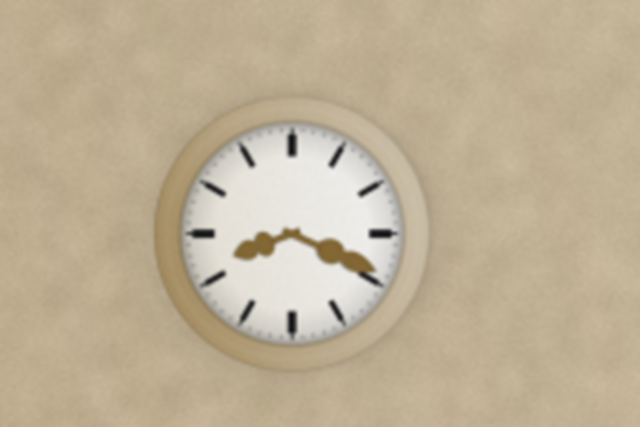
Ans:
**8:19**
